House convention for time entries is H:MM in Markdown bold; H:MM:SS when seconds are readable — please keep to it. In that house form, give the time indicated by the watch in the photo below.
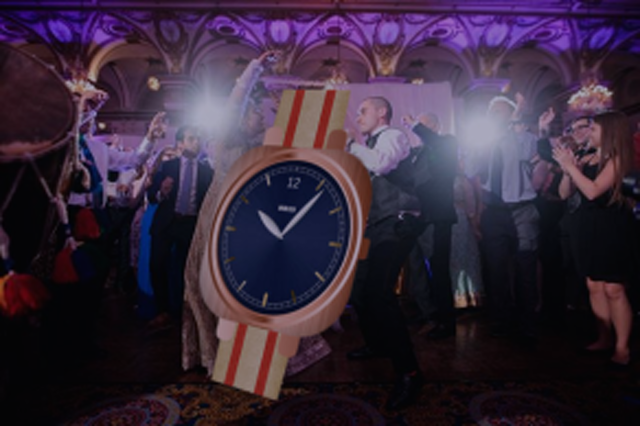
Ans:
**10:06**
